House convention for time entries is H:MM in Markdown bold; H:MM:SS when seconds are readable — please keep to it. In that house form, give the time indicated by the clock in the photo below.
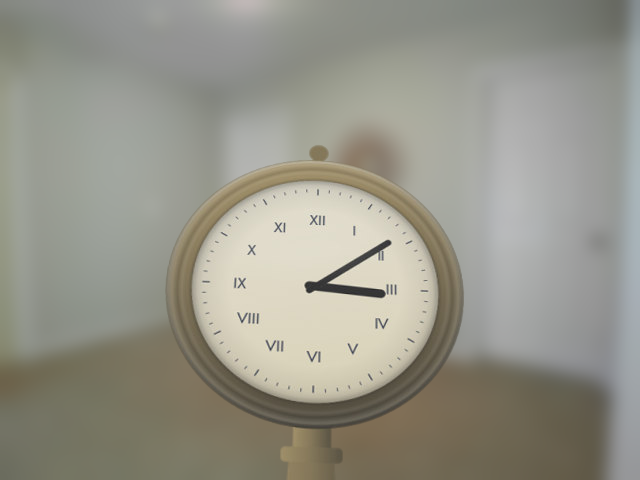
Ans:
**3:09**
